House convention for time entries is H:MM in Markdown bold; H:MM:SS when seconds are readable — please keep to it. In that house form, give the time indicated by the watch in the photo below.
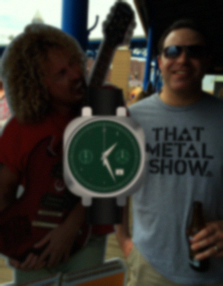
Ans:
**1:26**
